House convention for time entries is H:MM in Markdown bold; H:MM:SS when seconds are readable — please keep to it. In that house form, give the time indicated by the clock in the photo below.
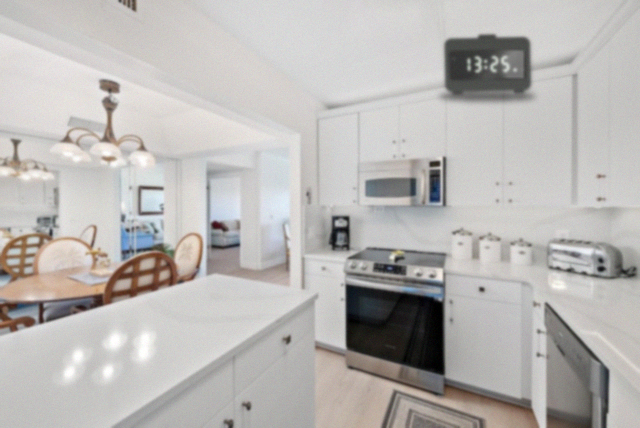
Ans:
**13:25**
